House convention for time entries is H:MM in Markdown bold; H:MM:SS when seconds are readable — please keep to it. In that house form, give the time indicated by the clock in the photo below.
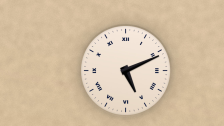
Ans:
**5:11**
